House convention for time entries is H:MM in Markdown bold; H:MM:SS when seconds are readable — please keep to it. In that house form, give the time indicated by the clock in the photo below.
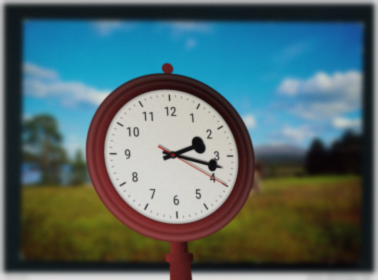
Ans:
**2:17:20**
